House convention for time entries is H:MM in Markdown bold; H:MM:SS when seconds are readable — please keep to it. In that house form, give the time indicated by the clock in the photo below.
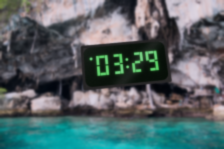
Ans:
**3:29**
